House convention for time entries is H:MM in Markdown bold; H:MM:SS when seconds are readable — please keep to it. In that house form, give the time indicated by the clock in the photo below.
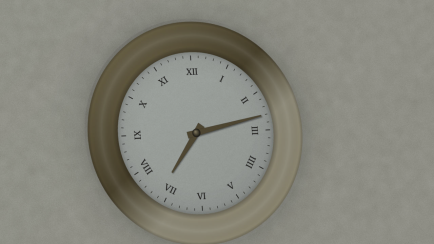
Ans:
**7:13**
